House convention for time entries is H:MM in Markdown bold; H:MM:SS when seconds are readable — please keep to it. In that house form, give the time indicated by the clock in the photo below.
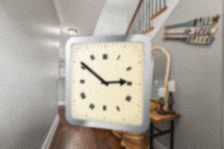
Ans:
**2:51**
